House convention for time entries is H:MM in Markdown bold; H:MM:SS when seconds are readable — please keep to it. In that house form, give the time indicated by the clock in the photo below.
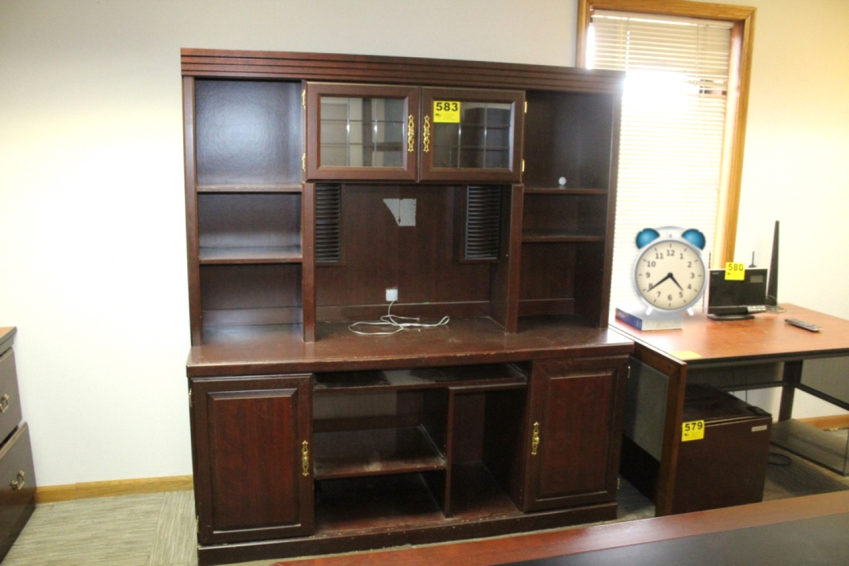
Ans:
**4:39**
